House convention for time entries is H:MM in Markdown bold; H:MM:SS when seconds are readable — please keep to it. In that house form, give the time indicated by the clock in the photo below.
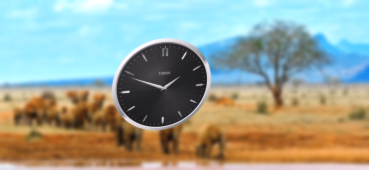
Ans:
**1:49**
